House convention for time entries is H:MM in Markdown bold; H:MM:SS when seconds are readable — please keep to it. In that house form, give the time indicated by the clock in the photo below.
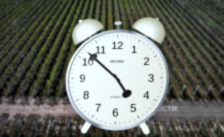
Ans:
**4:52**
